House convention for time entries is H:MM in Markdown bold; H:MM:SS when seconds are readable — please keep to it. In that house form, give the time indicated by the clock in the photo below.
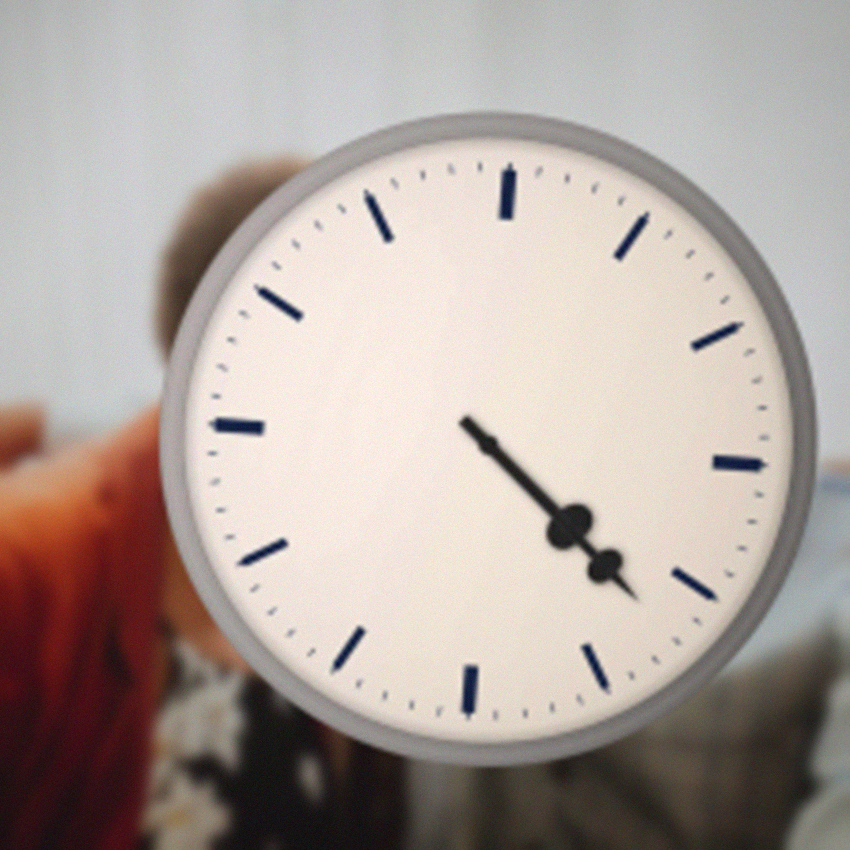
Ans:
**4:22**
